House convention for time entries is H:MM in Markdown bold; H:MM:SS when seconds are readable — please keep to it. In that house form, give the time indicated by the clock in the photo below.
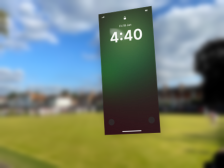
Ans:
**4:40**
